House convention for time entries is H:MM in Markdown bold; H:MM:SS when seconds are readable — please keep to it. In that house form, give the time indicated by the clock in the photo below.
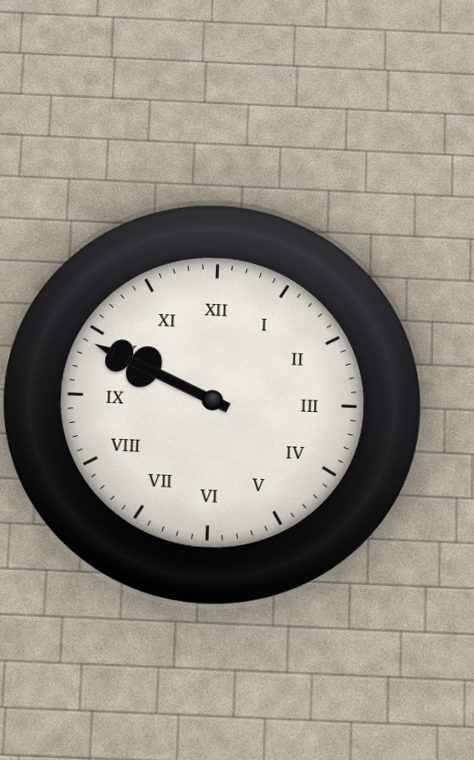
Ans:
**9:49**
